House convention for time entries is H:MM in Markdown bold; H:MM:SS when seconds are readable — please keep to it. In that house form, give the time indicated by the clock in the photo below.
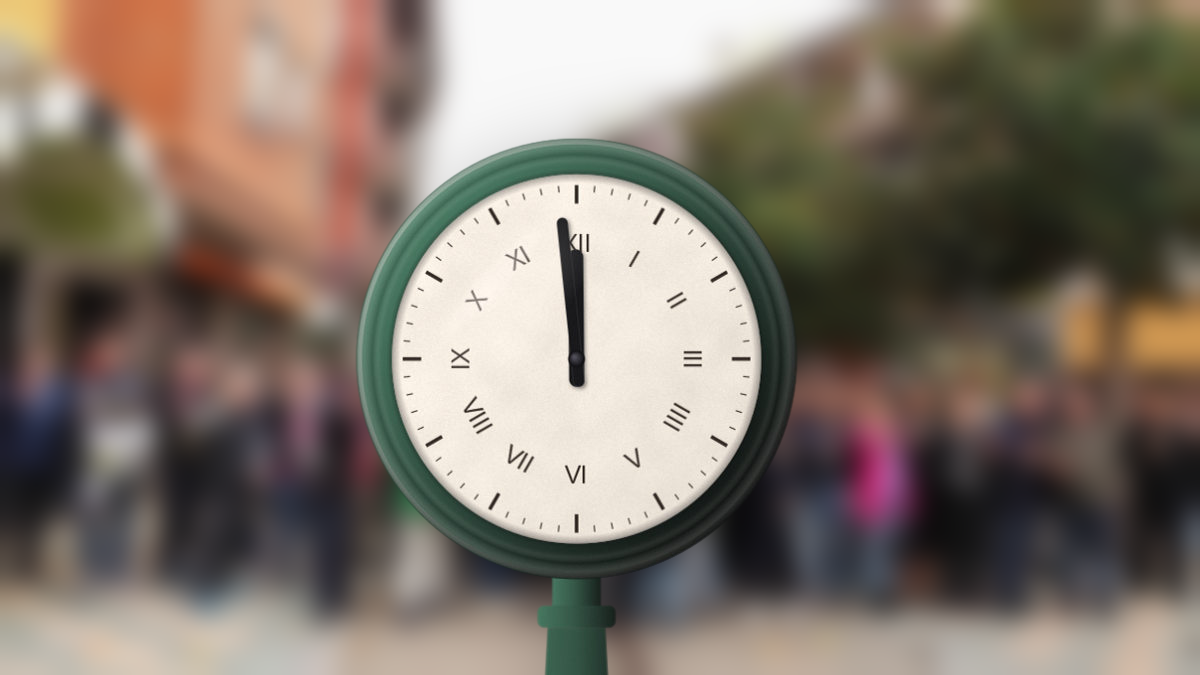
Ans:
**11:59**
